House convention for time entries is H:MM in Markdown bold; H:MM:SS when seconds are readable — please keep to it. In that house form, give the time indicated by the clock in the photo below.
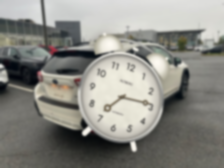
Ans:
**7:14**
